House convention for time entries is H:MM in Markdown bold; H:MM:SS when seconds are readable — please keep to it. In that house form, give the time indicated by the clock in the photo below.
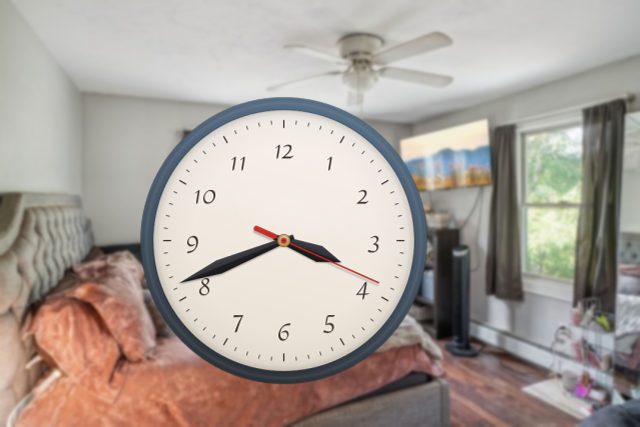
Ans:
**3:41:19**
